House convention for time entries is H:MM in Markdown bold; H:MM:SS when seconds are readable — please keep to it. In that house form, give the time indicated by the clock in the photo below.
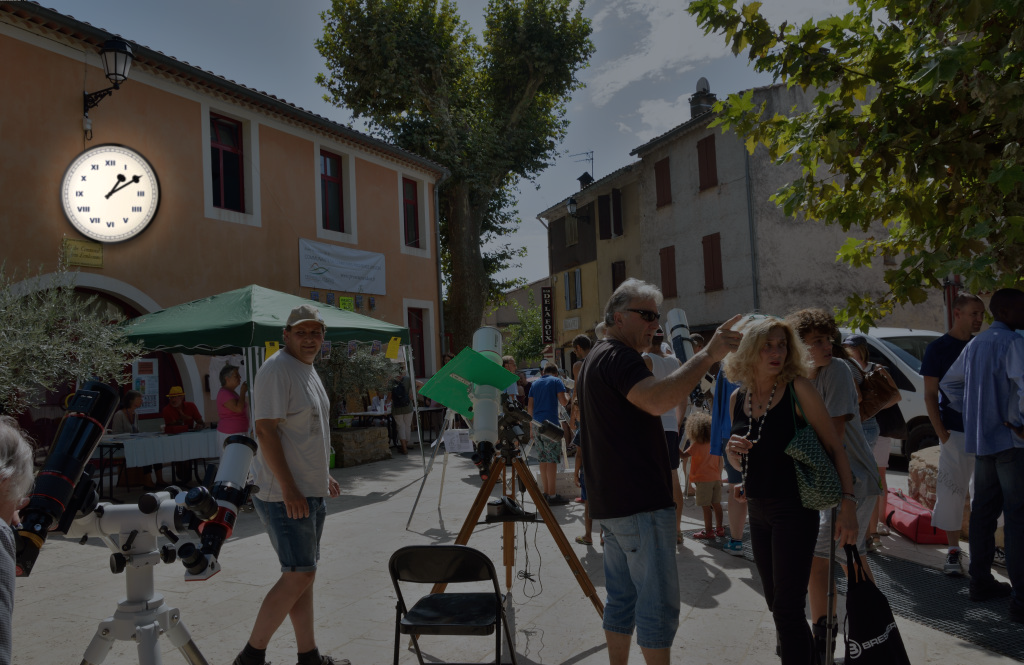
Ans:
**1:10**
